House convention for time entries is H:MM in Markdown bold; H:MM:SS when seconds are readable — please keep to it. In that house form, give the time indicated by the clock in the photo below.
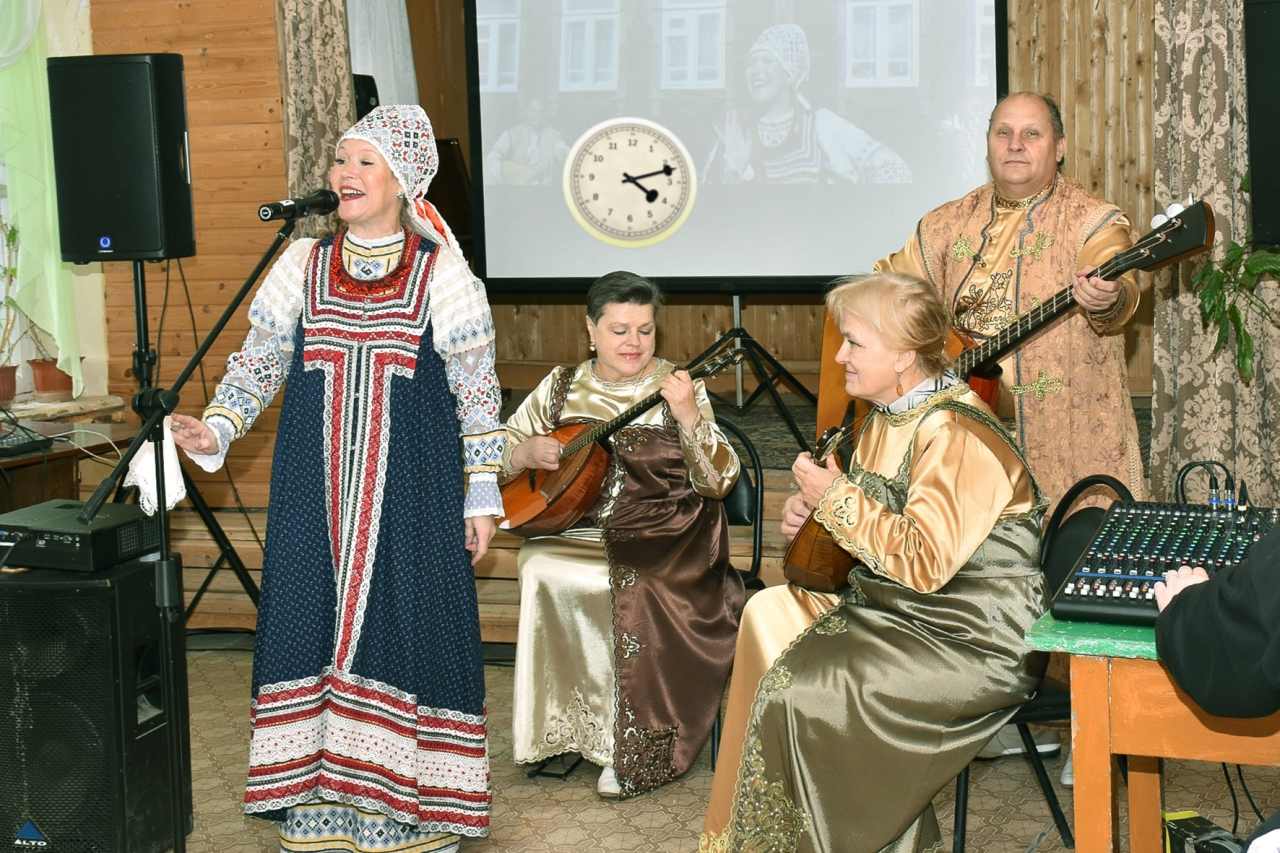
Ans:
**4:12**
